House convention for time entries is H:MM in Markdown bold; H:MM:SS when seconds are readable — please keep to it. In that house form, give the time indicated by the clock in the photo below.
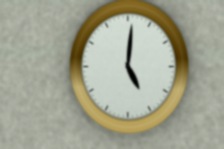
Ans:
**5:01**
